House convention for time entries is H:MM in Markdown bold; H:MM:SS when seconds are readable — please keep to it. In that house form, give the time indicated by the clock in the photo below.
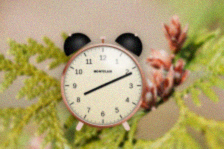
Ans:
**8:11**
